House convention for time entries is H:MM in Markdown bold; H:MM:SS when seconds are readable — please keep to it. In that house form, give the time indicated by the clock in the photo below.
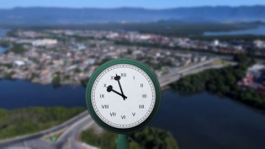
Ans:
**9:57**
